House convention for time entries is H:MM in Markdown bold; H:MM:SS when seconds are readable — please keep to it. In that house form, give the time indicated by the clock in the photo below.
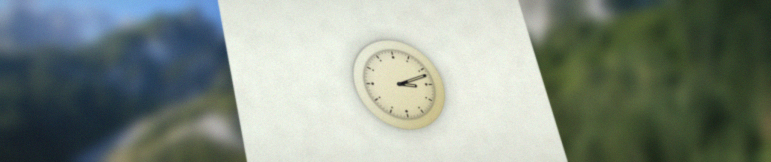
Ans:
**3:12**
